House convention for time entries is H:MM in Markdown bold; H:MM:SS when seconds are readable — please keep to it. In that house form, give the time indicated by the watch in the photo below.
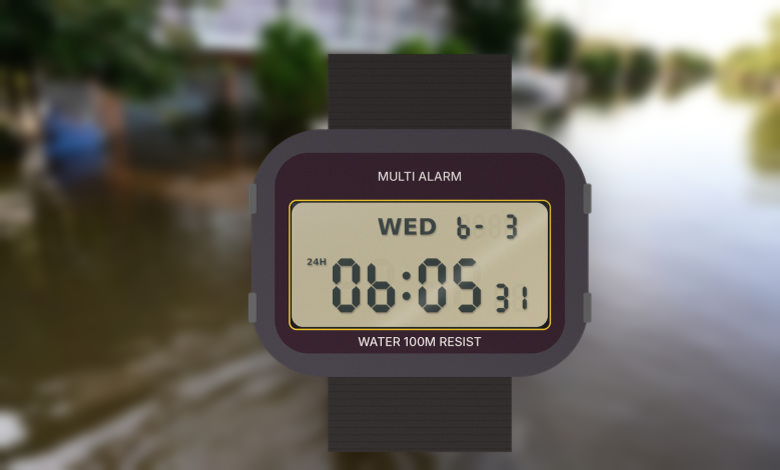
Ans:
**6:05:31**
